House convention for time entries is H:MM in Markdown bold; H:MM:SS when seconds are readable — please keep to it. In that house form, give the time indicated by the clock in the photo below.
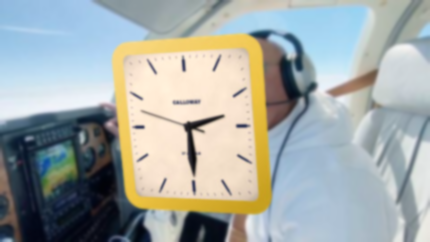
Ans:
**2:29:48**
